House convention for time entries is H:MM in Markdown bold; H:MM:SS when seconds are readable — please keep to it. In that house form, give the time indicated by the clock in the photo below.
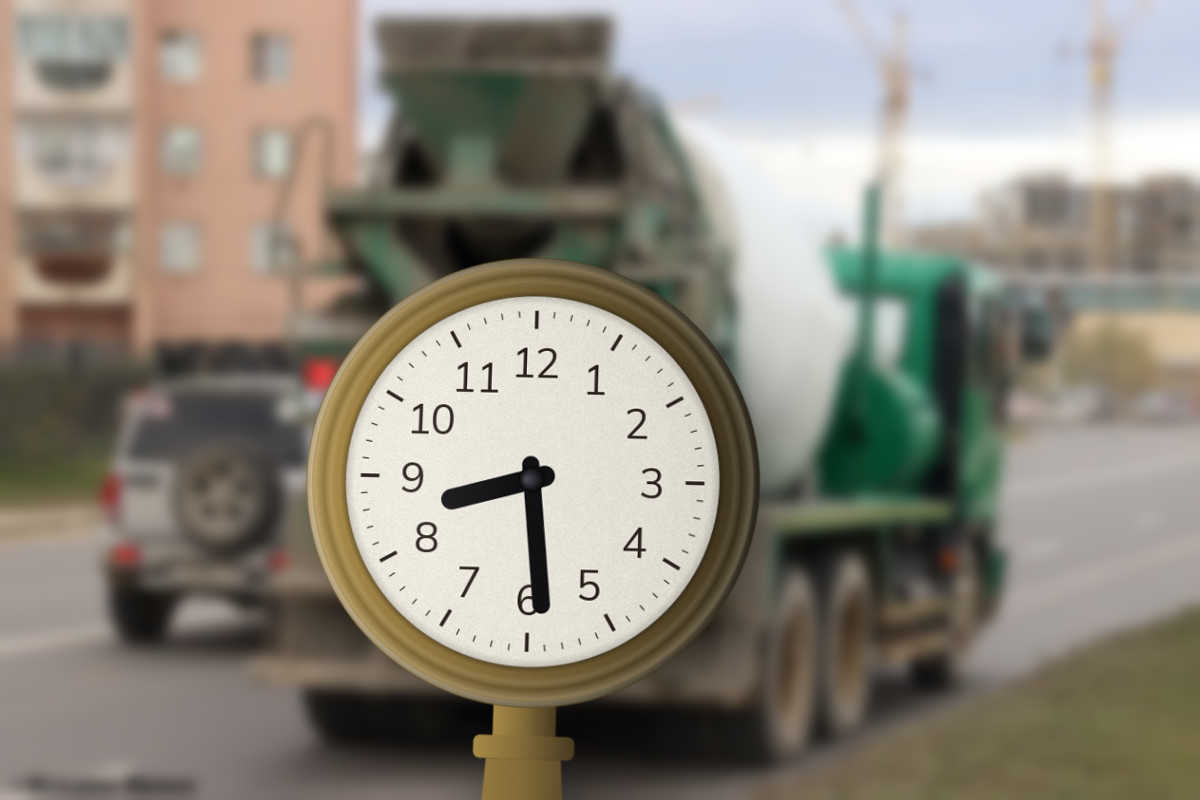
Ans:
**8:29**
